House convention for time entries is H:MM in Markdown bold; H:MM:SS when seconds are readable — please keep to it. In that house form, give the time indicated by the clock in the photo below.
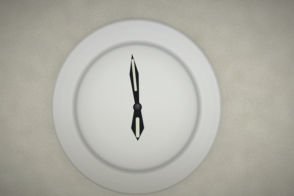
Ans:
**5:59**
